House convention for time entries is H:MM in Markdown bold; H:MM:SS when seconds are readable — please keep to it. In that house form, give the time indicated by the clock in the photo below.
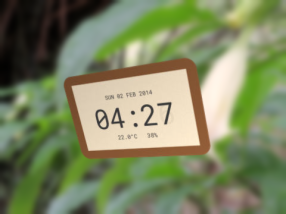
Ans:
**4:27**
